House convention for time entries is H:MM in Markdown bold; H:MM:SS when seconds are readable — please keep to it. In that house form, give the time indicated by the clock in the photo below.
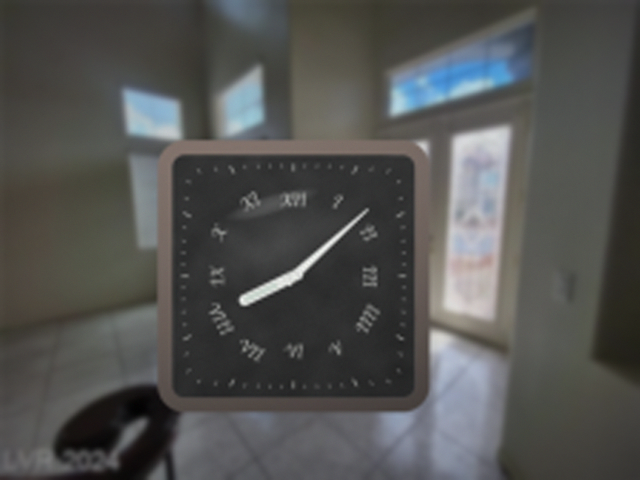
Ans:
**8:08**
